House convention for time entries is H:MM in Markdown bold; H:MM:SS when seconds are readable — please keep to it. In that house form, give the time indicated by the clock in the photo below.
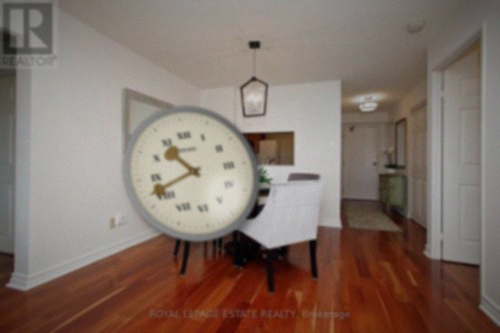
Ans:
**10:42**
